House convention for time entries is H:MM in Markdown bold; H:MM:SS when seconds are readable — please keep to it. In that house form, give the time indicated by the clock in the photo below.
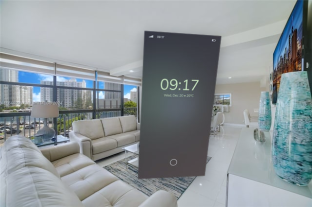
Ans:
**9:17**
